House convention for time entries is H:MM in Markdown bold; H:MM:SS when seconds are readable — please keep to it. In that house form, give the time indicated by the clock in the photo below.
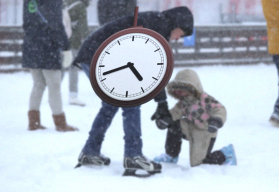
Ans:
**4:42**
